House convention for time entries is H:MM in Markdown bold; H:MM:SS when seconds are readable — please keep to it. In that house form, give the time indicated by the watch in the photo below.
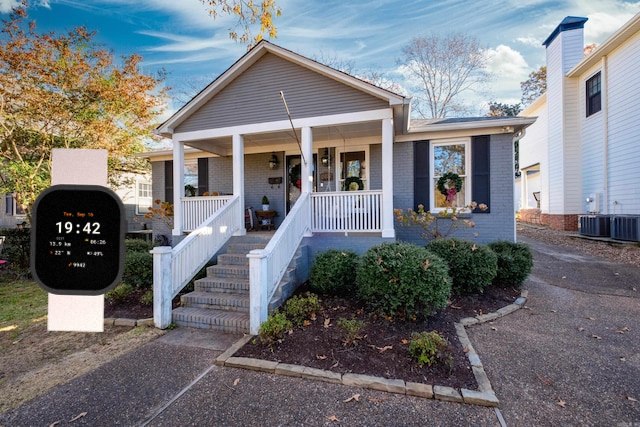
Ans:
**19:42**
